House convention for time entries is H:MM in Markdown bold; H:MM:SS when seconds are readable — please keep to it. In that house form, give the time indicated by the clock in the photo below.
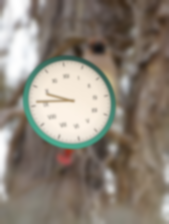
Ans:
**9:46**
